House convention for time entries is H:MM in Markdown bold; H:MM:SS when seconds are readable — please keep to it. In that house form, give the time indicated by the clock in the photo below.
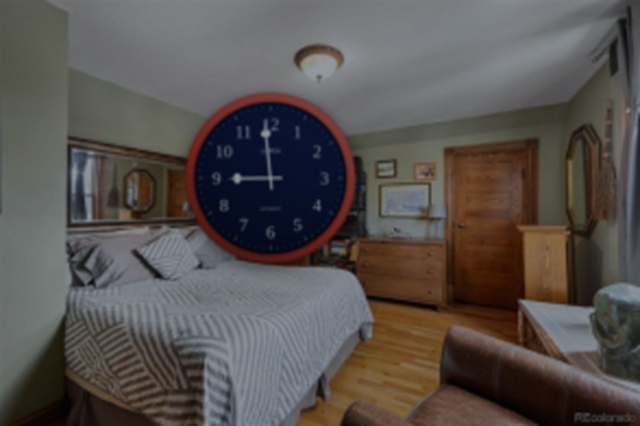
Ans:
**8:59**
